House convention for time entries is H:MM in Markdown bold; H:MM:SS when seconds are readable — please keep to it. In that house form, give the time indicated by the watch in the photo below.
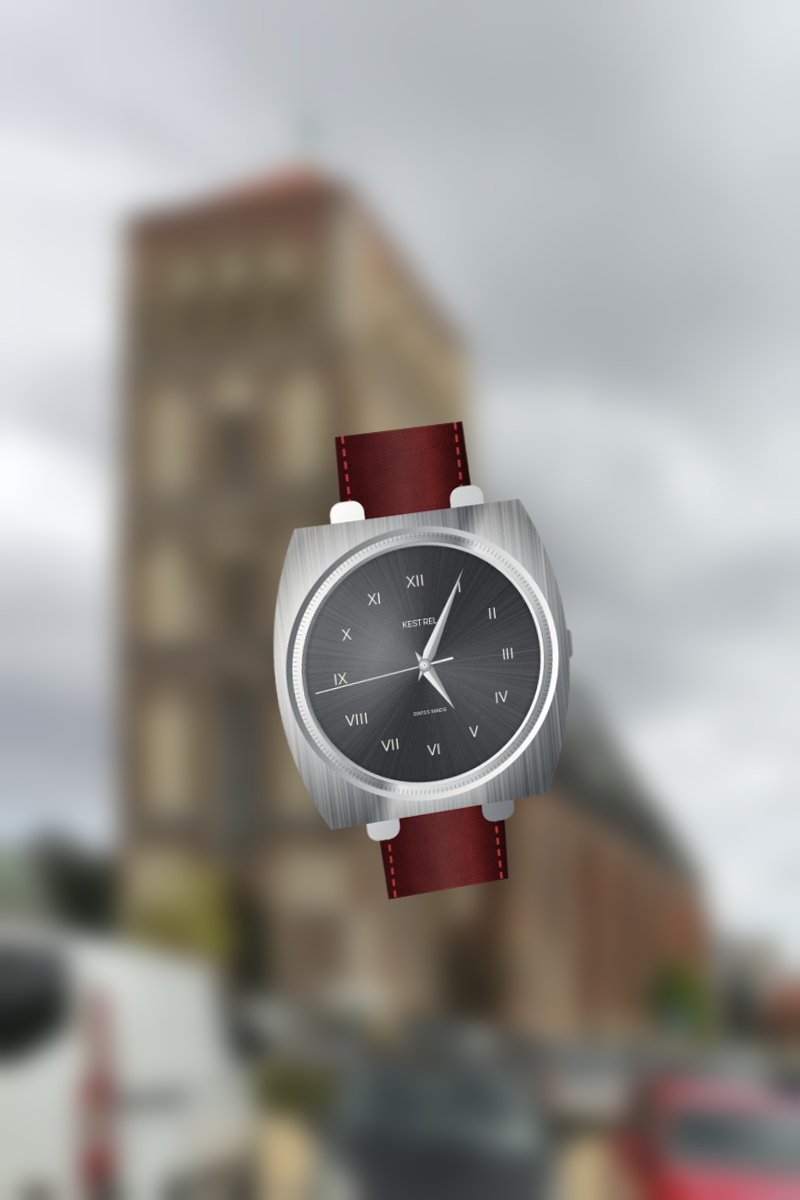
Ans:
**5:04:44**
